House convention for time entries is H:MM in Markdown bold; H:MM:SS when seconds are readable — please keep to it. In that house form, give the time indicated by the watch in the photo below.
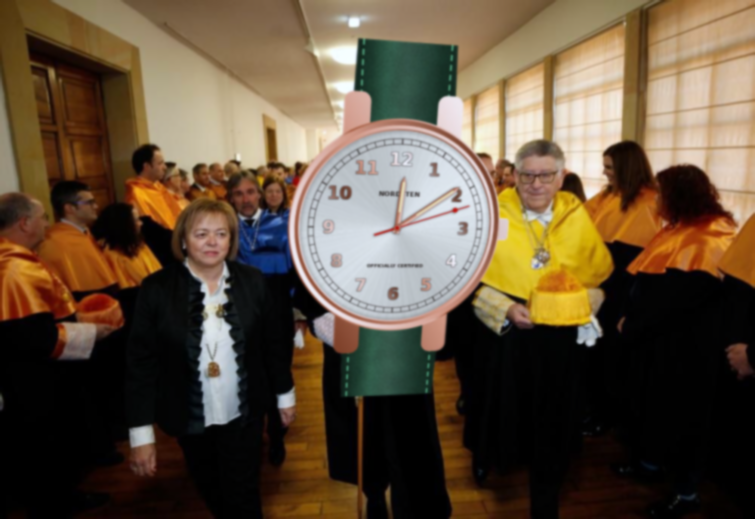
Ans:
**12:09:12**
